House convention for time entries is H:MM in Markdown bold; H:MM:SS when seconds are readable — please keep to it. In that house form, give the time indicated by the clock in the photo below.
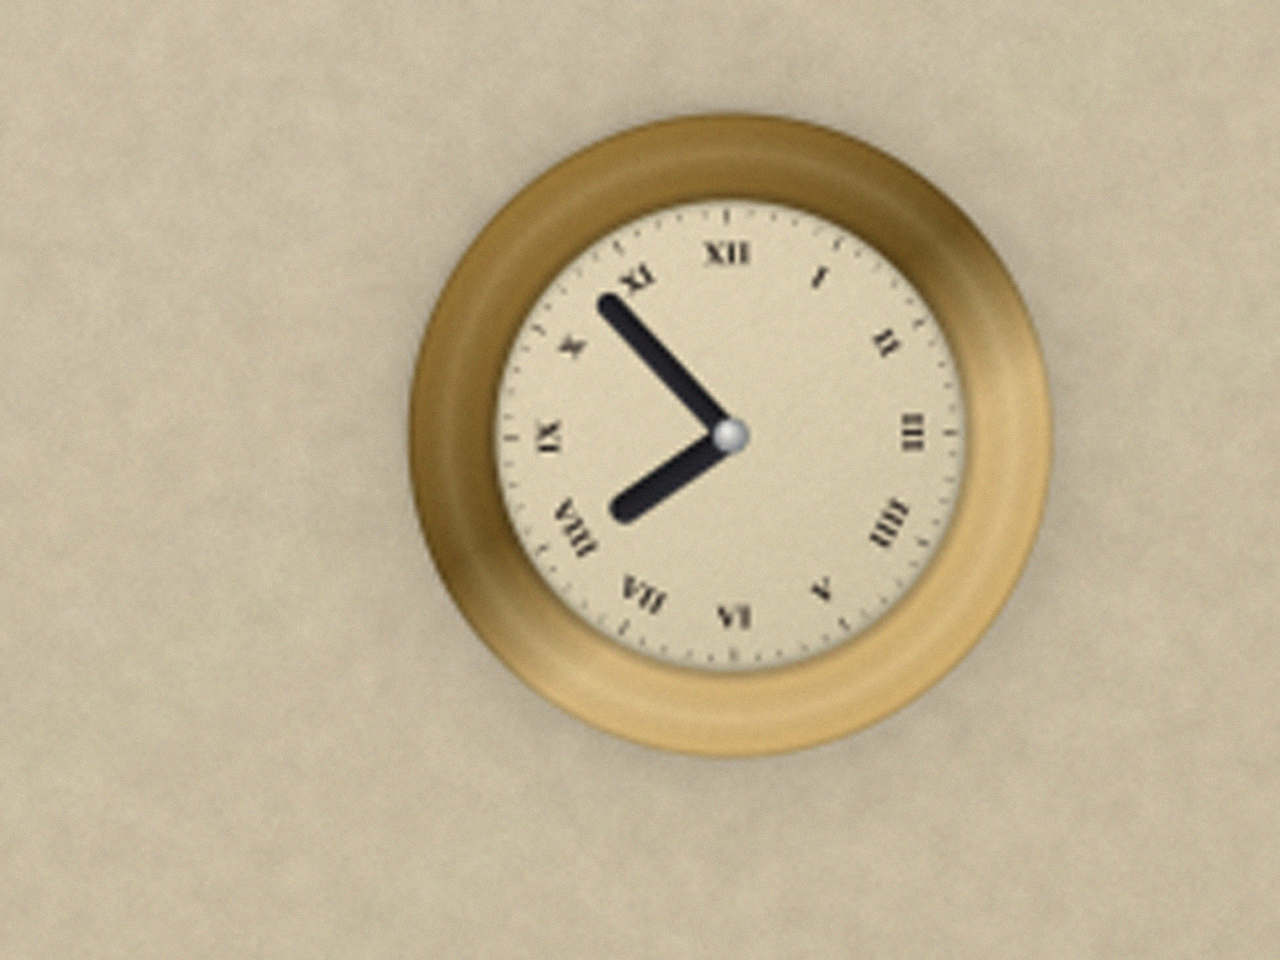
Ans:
**7:53**
